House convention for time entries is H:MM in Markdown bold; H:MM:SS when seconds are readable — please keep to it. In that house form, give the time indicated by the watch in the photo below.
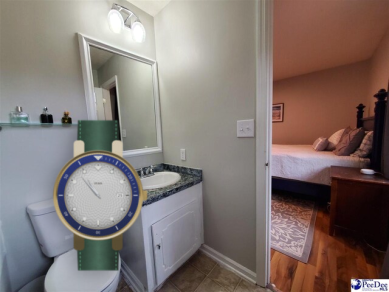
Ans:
**10:53**
